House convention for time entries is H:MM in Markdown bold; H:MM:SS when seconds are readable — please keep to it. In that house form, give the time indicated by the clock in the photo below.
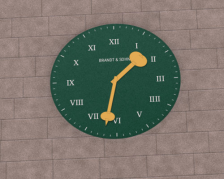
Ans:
**1:32**
